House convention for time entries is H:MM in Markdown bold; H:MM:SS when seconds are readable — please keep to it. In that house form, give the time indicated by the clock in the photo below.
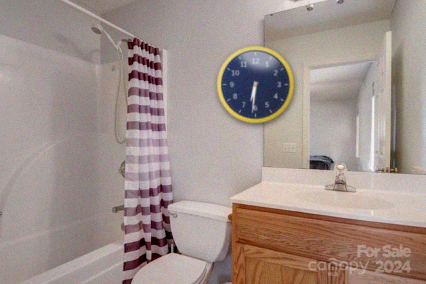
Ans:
**6:31**
